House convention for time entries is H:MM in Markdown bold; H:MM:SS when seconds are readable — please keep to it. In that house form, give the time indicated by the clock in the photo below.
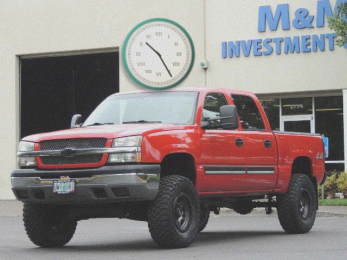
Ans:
**10:25**
